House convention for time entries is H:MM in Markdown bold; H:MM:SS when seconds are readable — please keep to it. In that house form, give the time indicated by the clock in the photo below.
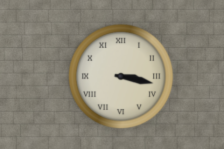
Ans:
**3:17**
